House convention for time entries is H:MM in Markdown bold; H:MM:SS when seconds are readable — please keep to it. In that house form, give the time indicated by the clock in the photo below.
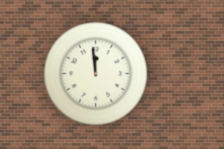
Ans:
**11:59**
